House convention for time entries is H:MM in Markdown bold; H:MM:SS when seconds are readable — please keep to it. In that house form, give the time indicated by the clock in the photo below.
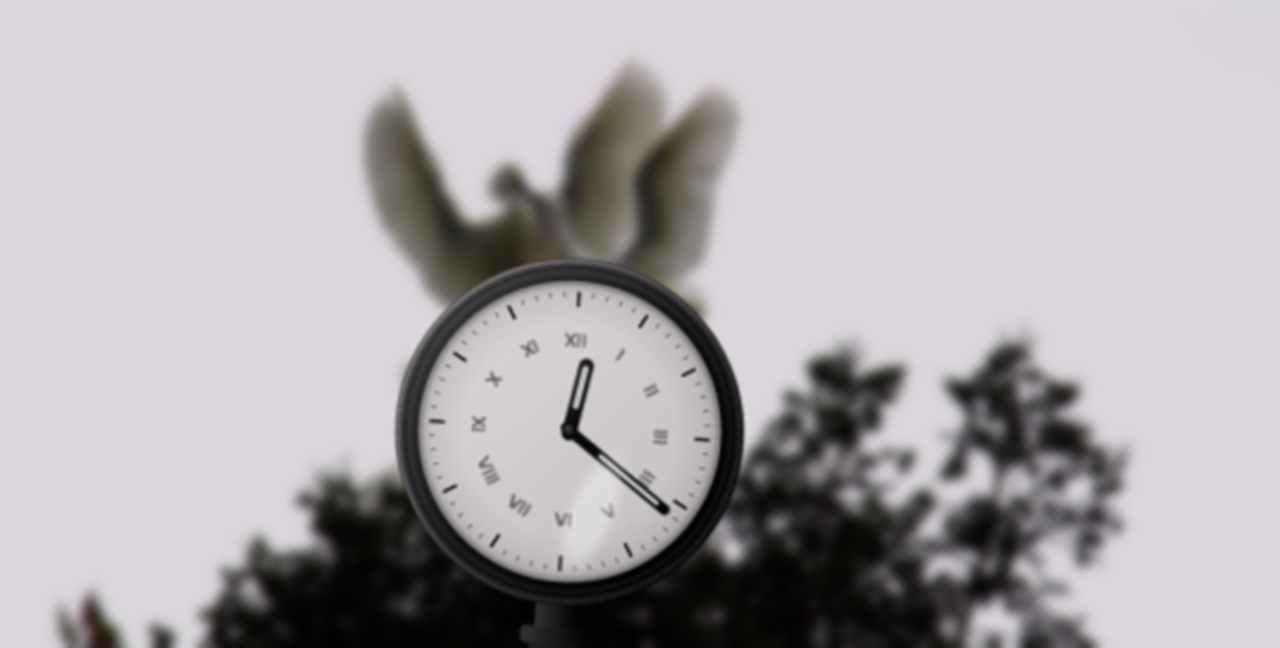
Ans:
**12:21**
